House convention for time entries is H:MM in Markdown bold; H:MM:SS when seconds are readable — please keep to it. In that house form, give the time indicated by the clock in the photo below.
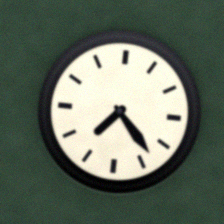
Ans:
**7:23**
